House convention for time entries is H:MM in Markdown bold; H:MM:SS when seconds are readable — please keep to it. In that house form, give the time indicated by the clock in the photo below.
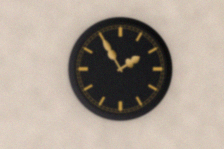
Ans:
**1:55**
